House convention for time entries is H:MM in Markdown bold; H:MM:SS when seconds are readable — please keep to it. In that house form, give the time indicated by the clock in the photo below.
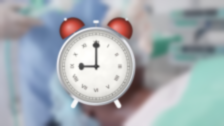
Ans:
**9:00**
